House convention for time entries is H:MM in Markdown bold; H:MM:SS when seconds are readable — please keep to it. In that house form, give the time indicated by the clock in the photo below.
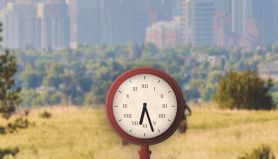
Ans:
**6:27**
